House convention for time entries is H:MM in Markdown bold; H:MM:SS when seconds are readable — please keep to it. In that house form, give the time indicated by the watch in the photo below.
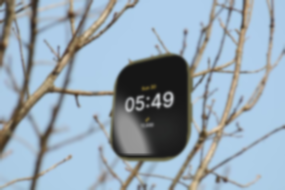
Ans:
**5:49**
